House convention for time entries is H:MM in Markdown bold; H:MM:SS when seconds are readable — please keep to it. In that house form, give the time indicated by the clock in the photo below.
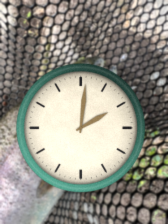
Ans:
**2:01**
